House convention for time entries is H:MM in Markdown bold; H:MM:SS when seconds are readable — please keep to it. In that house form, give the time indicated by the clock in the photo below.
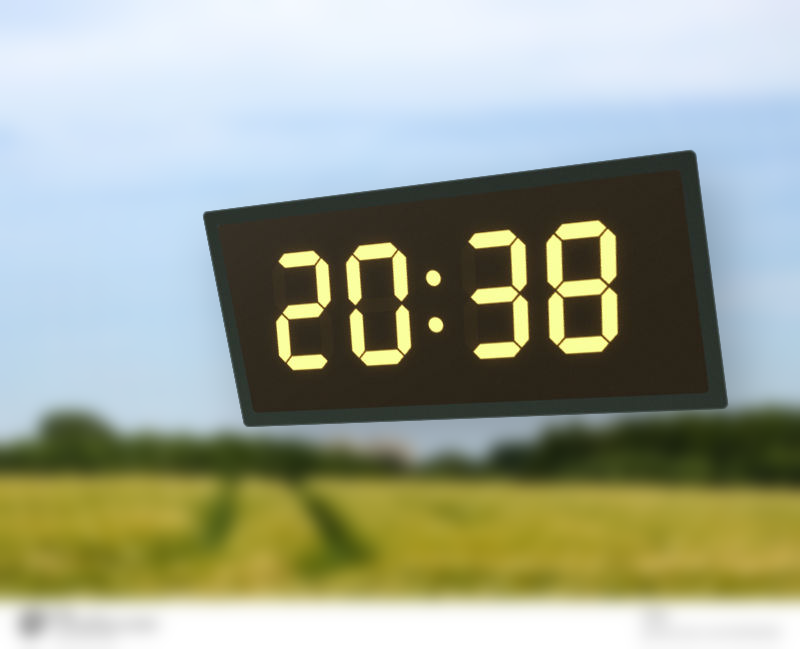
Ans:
**20:38**
